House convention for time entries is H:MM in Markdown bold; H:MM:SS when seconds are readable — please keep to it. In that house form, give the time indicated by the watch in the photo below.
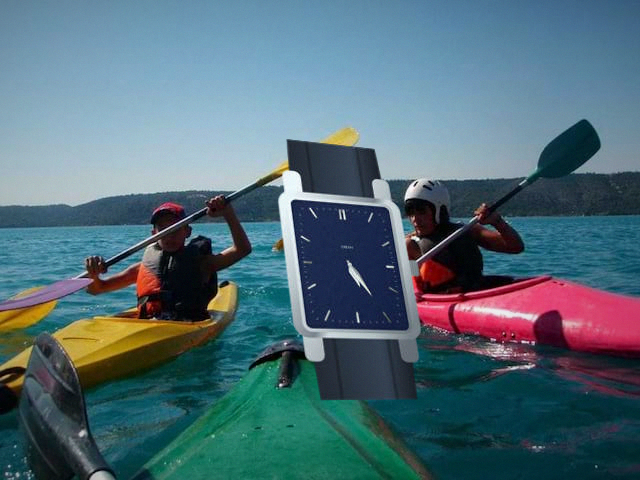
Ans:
**5:25**
